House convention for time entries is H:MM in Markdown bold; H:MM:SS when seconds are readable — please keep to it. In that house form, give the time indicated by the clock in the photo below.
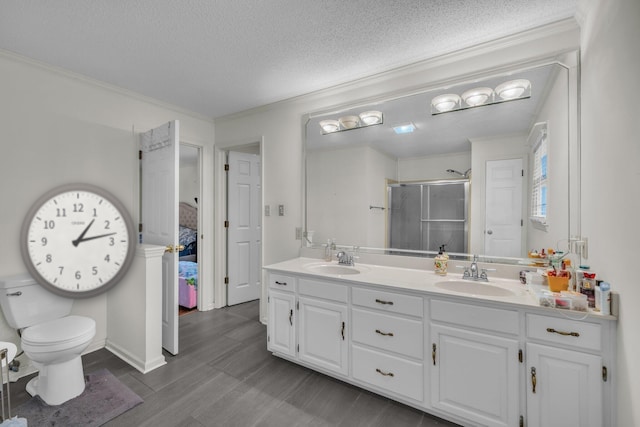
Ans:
**1:13**
